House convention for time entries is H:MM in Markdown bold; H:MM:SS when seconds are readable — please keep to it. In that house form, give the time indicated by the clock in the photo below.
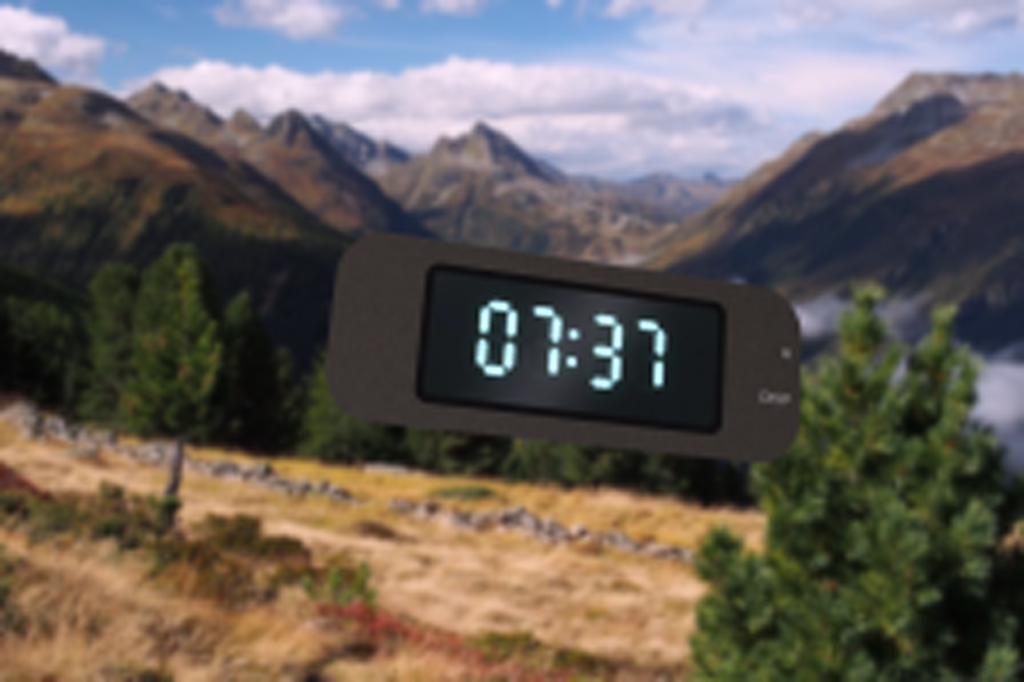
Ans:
**7:37**
